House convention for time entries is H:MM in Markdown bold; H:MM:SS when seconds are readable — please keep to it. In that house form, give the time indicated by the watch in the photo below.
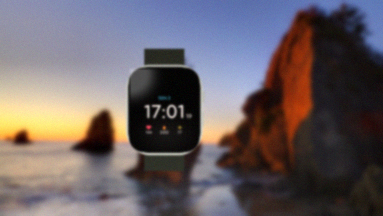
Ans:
**17:01**
